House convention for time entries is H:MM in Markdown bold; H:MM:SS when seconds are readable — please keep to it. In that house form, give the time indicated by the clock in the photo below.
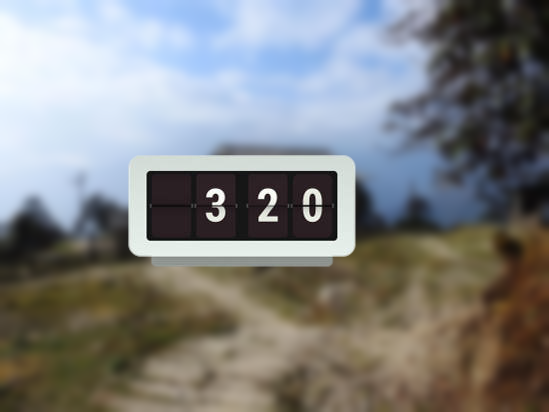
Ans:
**3:20**
